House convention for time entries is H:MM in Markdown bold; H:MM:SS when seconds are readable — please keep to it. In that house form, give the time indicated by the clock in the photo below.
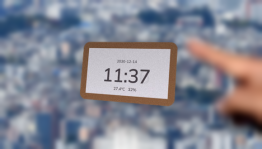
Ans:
**11:37**
